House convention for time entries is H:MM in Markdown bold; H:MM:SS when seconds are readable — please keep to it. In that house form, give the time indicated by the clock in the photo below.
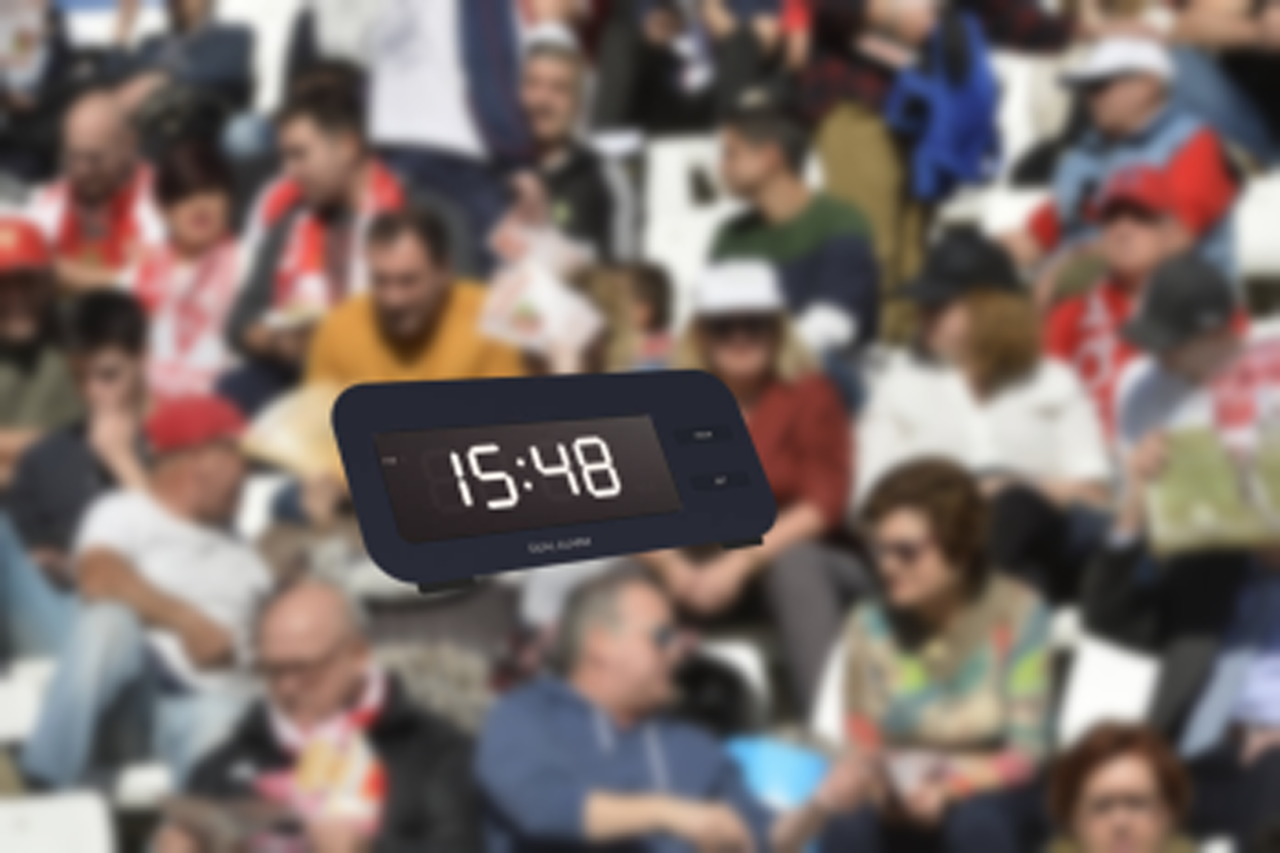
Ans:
**15:48**
